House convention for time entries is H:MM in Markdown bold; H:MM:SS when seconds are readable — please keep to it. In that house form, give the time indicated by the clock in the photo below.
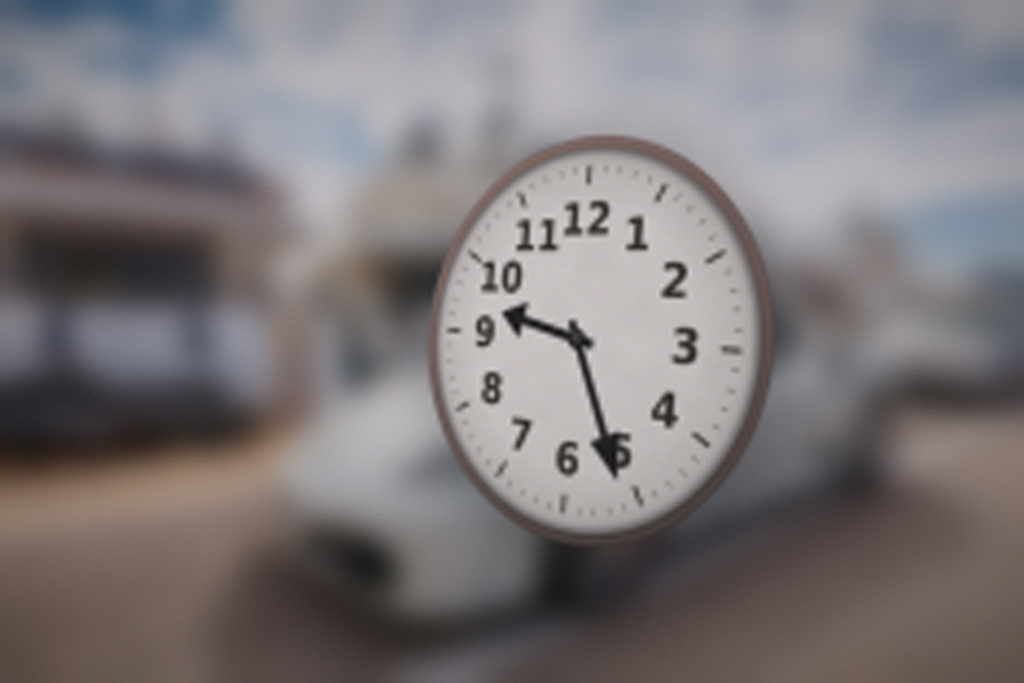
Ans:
**9:26**
